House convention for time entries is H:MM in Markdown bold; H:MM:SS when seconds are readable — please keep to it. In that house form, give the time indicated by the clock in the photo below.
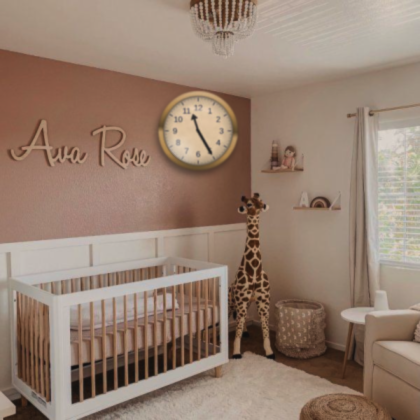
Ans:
**11:25**
